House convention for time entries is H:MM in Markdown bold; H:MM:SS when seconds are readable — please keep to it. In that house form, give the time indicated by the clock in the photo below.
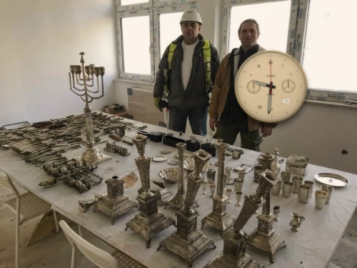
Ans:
**9:31**
